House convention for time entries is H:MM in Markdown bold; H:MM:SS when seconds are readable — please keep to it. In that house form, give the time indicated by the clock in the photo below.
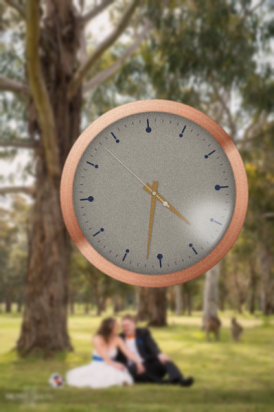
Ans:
**4:31:53**
